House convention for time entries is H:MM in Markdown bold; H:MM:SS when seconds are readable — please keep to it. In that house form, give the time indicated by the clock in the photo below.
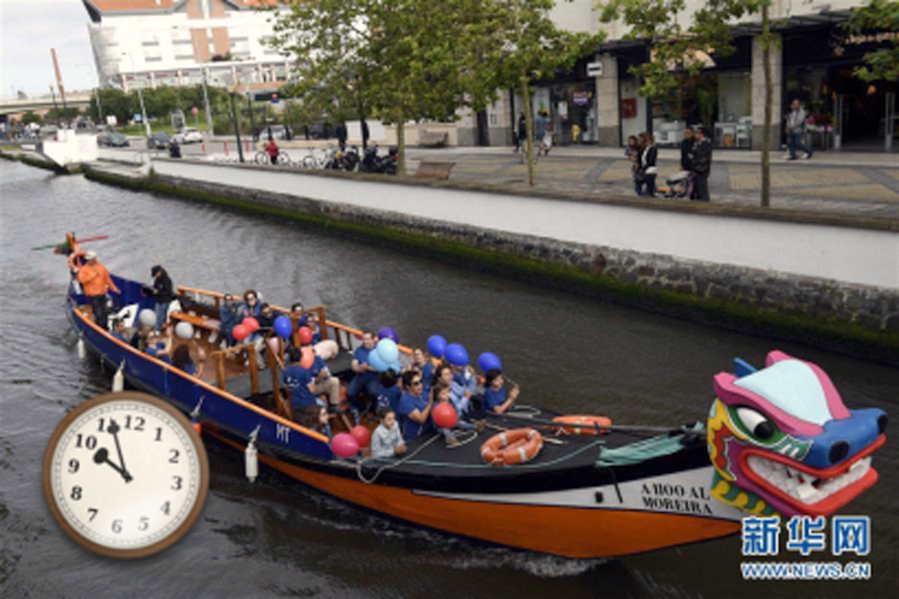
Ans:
**9:56**
